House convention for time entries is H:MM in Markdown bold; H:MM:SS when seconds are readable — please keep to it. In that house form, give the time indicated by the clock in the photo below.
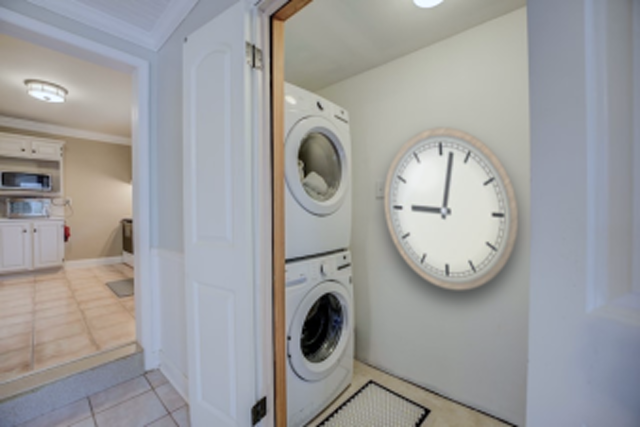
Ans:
**9:02**
